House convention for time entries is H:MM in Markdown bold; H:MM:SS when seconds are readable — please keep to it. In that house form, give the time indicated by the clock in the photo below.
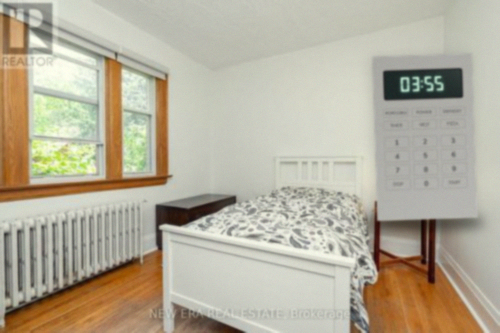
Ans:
**3:55**
